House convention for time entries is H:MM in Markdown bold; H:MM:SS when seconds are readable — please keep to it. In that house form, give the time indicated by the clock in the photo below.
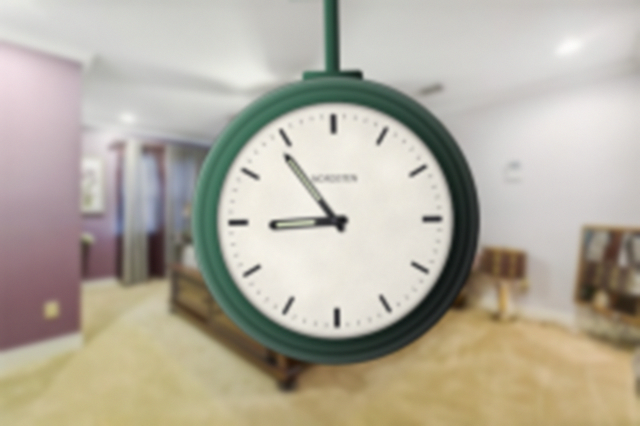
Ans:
**8:54**
